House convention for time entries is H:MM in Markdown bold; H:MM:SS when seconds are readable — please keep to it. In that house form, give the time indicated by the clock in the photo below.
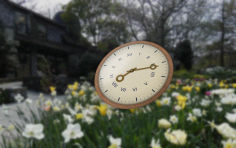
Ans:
**8:16**
